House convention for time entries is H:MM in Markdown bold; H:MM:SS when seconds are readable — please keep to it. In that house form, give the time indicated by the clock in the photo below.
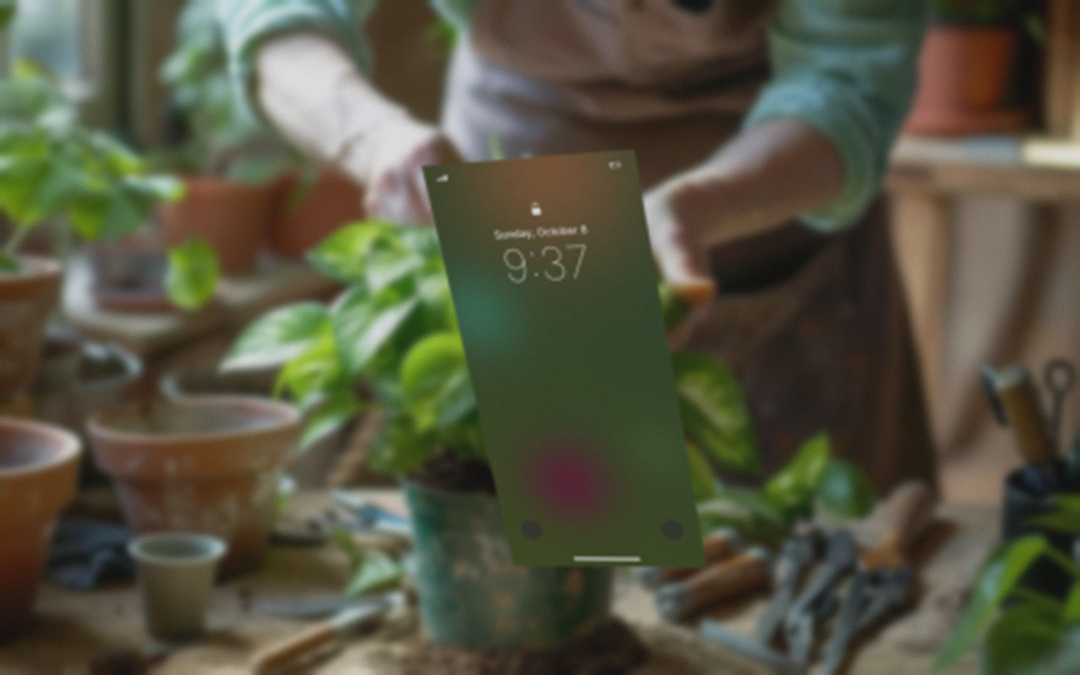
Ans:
**9:37**
